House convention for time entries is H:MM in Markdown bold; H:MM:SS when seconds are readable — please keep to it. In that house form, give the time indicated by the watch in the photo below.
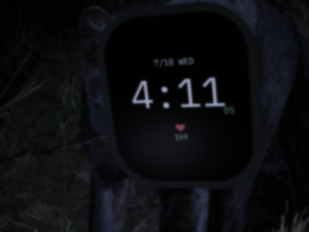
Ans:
**4:11**
